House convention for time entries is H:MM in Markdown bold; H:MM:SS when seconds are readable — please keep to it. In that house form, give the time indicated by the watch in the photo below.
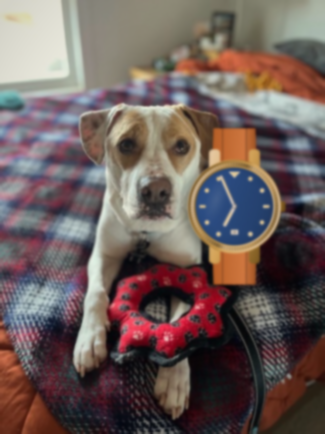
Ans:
**6:56**
